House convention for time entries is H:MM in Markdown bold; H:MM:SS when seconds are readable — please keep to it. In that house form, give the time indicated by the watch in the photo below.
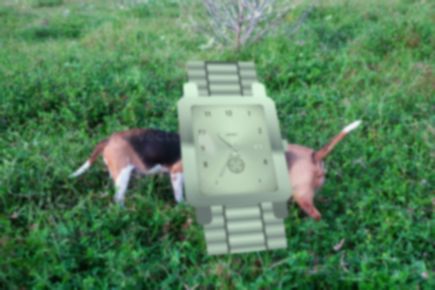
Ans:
**10:35**
